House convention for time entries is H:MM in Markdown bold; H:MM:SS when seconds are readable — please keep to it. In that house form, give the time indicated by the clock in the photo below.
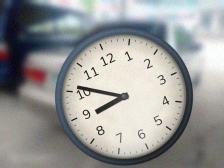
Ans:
**8:51**
